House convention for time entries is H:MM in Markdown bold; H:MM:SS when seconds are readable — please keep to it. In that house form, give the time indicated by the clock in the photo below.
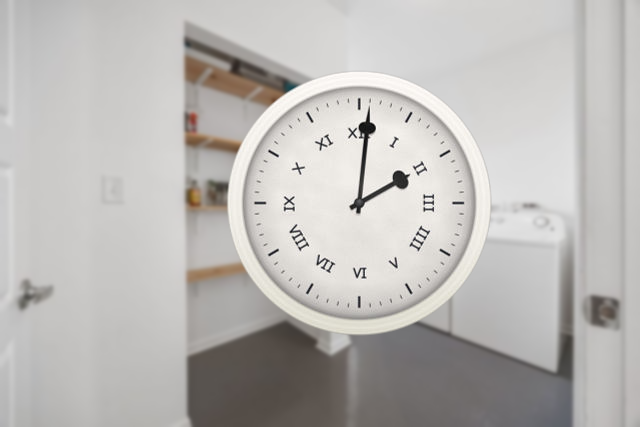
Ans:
**2:01**
